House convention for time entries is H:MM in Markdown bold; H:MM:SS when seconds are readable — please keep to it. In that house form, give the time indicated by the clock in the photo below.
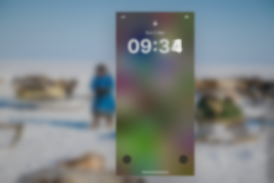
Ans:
**9:34**
